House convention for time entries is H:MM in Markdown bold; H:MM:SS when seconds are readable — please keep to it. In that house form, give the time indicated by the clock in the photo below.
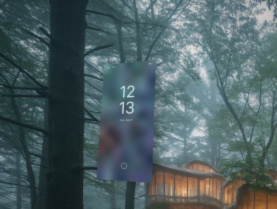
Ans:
**12:13**
